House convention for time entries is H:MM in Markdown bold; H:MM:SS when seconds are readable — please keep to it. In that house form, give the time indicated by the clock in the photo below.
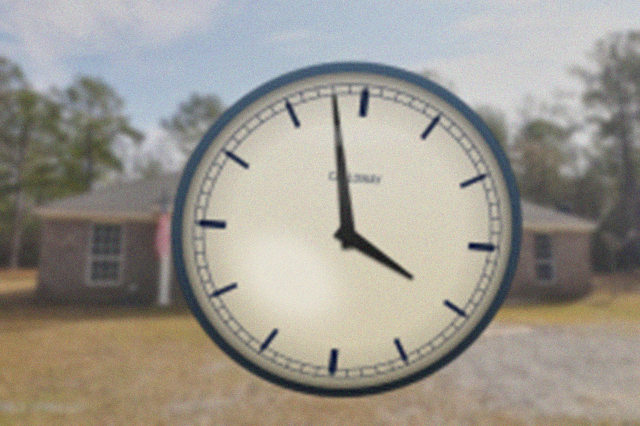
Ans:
**3:58**
